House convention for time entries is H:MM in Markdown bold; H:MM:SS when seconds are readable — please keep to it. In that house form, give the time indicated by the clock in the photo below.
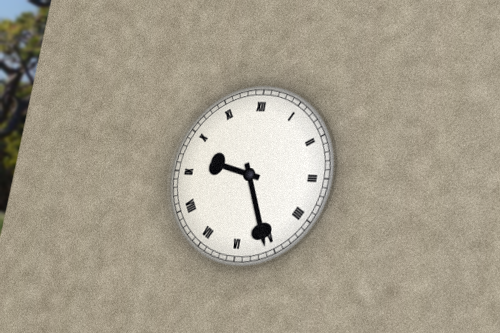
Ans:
**9:26**
